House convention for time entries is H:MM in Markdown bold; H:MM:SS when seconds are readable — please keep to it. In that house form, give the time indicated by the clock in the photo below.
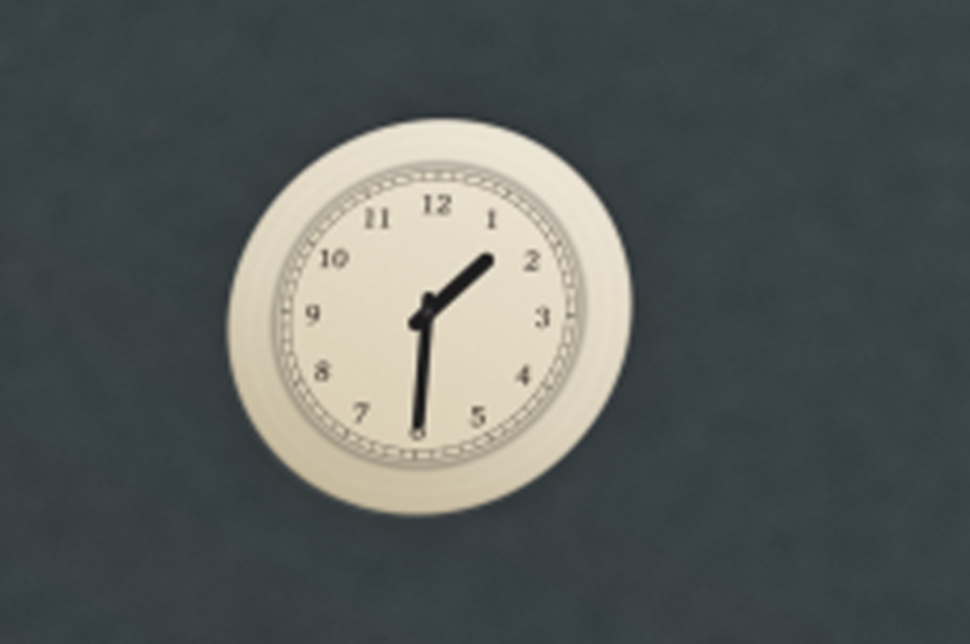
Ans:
**1:30**
